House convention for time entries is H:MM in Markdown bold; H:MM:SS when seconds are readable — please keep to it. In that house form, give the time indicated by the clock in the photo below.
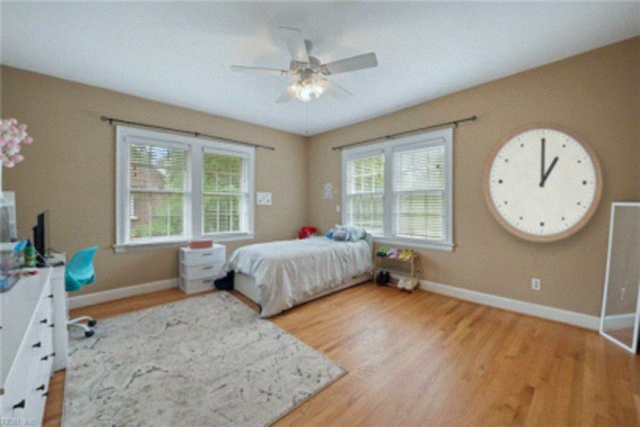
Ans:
**1:00**
